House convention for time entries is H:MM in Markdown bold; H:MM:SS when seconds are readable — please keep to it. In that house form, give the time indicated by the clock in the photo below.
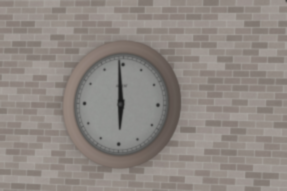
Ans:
**5:59**
